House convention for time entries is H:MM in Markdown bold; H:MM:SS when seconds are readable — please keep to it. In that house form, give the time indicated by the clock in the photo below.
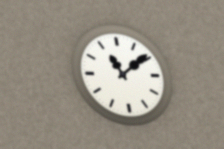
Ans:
**11:09**
